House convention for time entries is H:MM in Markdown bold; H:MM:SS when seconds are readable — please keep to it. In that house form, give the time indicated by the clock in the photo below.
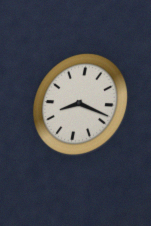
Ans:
**8:18**
